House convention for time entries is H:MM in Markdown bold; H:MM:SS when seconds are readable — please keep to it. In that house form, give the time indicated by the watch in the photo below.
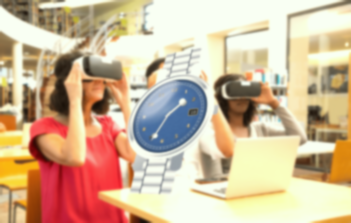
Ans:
**1:34**
